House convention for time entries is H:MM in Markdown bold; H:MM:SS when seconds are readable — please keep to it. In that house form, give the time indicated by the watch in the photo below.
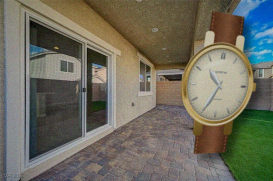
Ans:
**10:35**
